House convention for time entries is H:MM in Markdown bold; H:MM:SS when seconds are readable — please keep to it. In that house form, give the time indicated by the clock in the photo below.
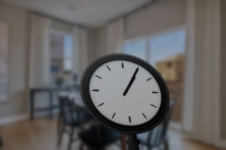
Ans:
**1:05**
